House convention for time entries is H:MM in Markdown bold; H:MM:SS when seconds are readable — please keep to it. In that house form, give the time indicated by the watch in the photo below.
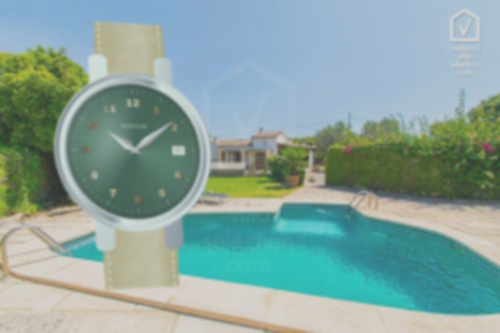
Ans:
**10:09**
